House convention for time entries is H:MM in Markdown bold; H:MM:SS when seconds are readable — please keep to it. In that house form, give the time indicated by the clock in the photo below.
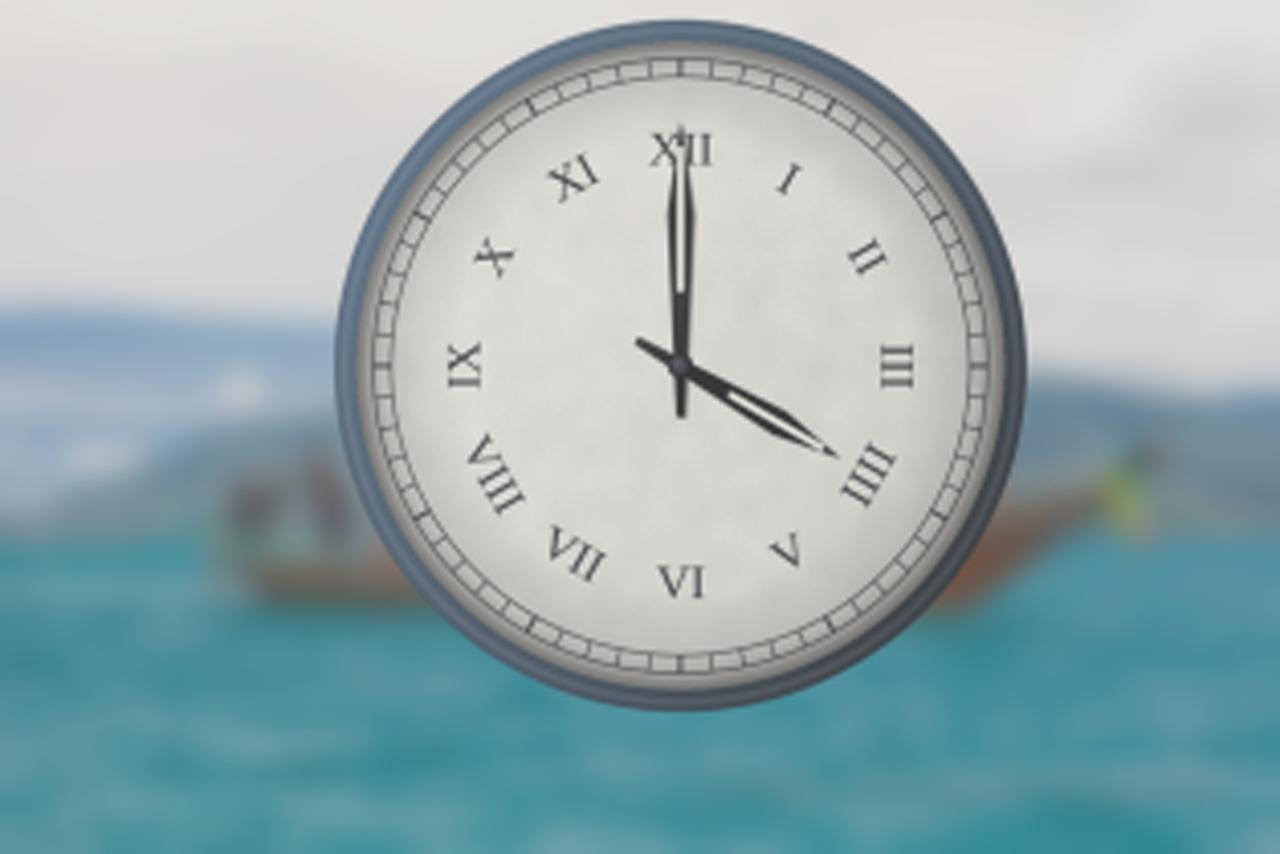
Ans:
**4:00**
